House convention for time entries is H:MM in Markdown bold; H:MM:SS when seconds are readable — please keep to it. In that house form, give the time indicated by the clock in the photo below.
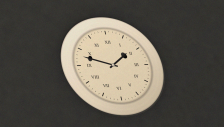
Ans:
**1:48**
